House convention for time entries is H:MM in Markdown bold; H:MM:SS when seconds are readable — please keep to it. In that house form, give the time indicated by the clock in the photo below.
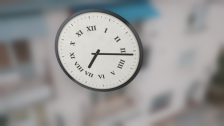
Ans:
**7:16**
